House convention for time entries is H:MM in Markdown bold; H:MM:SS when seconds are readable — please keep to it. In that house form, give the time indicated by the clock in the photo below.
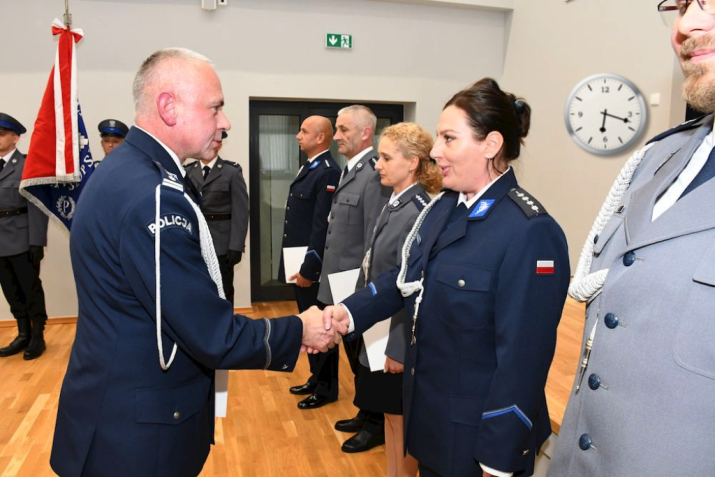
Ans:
**6:18**
